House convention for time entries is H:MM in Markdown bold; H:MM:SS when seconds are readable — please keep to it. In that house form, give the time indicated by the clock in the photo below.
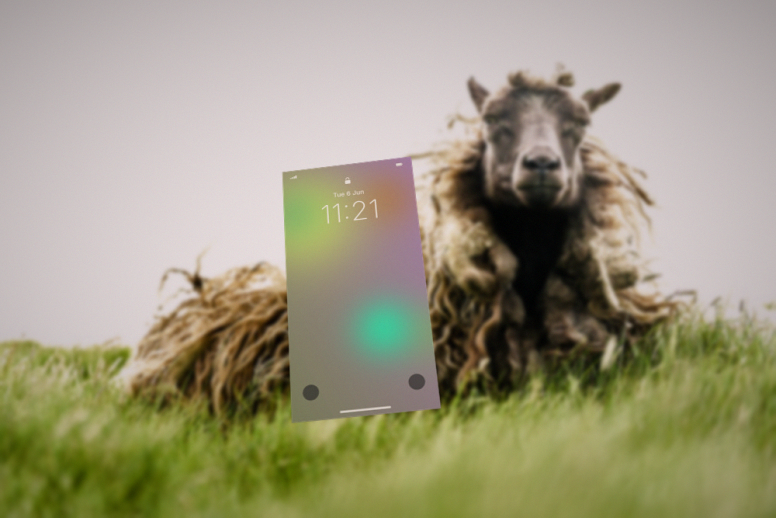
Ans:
**11:21**
